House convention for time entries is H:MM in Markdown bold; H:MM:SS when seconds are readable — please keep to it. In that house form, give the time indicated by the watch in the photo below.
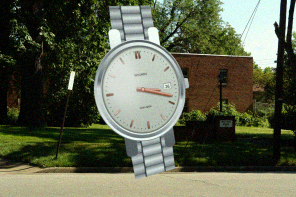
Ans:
**3:18**
